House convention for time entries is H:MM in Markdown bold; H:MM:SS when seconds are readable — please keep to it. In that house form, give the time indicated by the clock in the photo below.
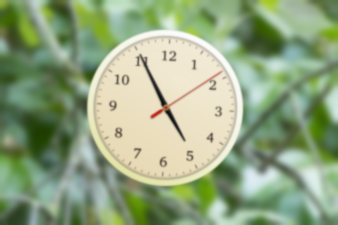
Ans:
**4:55:09**
